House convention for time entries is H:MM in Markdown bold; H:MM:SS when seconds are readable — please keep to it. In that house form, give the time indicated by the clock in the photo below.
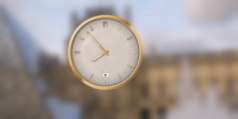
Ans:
**7:53**
